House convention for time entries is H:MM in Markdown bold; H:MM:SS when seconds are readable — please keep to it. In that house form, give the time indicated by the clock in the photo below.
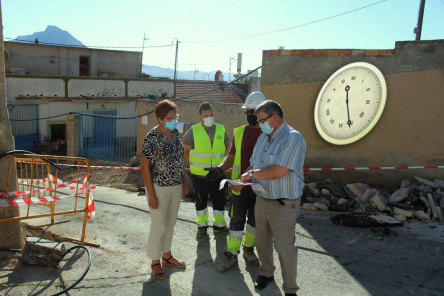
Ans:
**11:26**
